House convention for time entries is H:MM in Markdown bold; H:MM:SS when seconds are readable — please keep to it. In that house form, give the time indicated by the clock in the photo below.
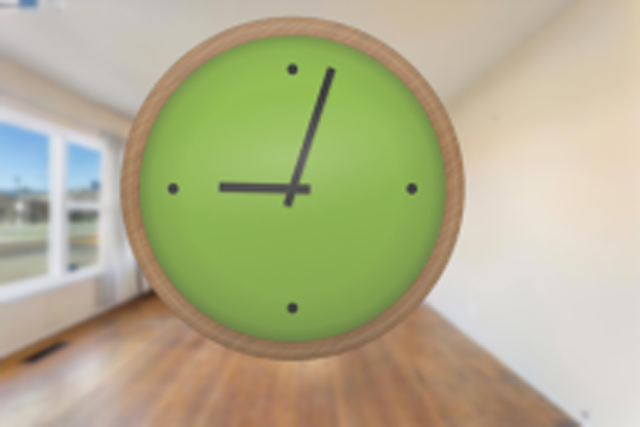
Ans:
**9:03**
